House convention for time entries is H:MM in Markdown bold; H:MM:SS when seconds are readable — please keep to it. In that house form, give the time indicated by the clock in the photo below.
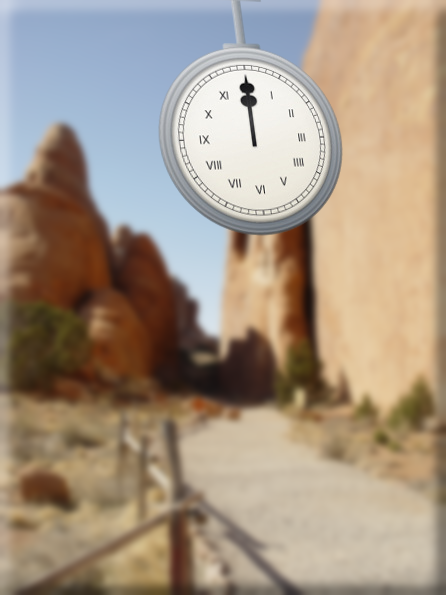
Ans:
**12:00**
